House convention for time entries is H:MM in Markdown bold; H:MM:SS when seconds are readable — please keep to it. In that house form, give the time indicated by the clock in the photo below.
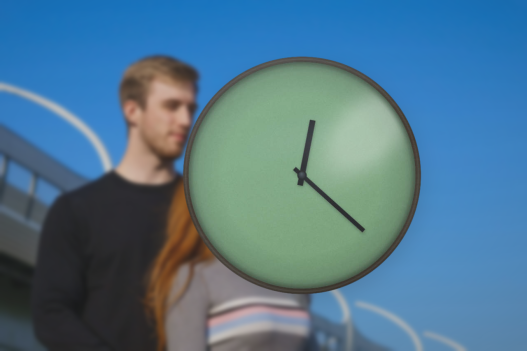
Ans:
**12:22**
